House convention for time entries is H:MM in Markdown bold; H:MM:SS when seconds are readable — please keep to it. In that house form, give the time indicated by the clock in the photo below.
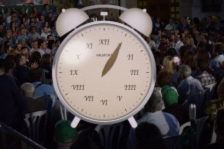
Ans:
**1:05**
